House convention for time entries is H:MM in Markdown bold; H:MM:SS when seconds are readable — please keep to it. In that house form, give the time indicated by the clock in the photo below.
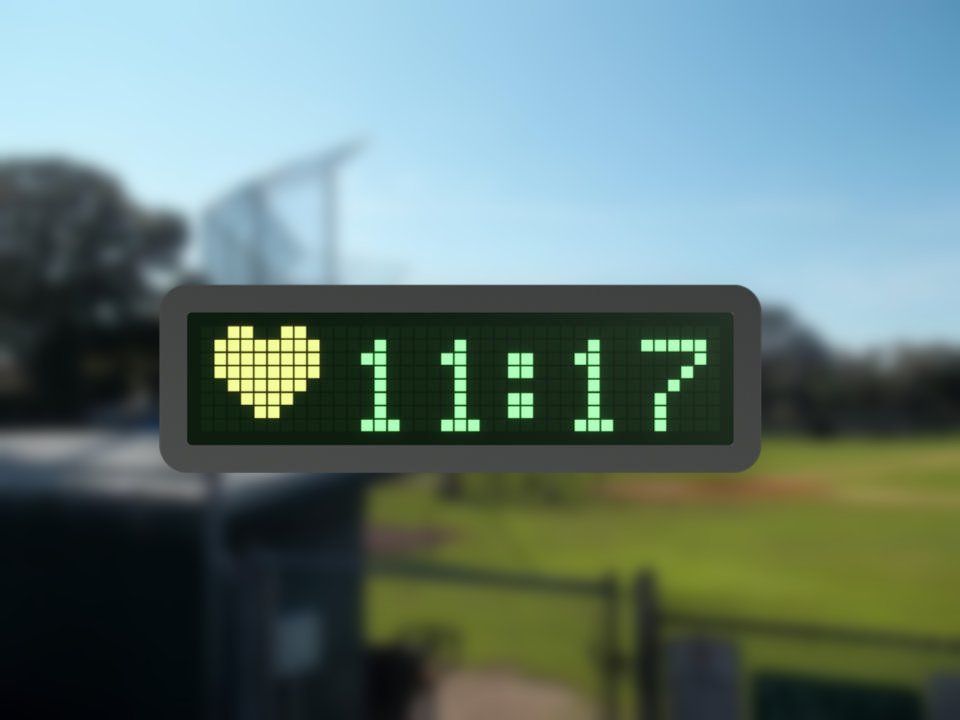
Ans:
**11:17**
